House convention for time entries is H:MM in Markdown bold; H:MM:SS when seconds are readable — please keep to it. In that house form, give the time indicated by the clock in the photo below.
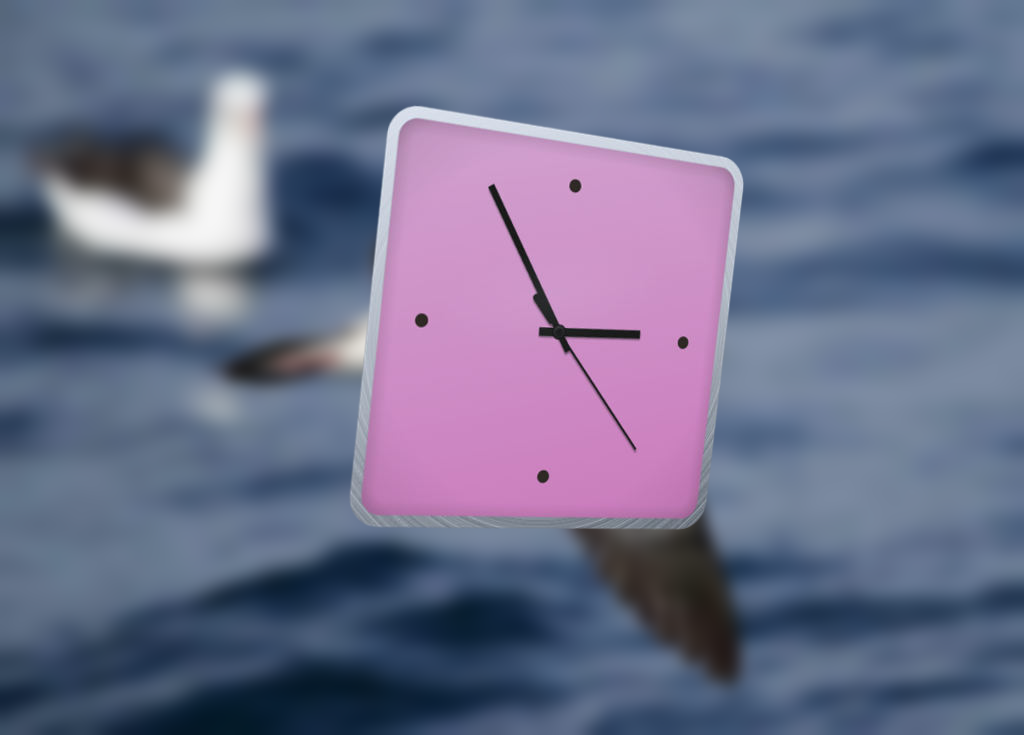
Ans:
**2:54:23**
